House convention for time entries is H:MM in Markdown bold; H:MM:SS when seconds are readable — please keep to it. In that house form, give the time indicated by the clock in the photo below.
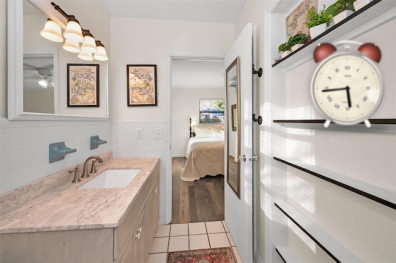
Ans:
**5:44**
